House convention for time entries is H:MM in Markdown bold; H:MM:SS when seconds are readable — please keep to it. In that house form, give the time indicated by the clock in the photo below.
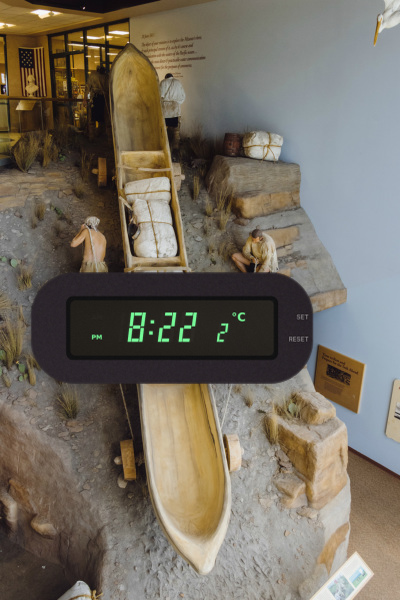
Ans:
**8:22**
